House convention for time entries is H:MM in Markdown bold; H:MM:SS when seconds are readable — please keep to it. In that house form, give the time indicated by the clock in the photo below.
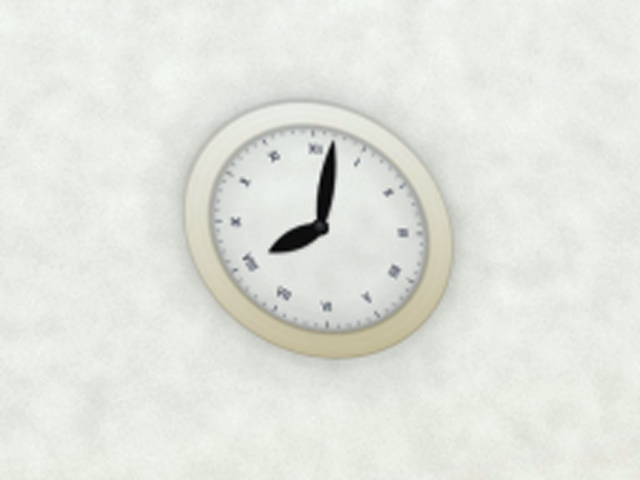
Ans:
**8:02**
